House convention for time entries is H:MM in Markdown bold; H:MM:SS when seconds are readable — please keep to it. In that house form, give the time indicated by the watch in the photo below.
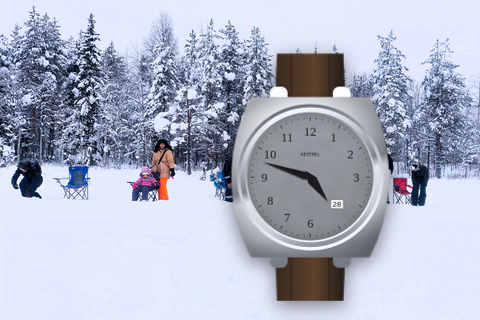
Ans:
**4:48**
